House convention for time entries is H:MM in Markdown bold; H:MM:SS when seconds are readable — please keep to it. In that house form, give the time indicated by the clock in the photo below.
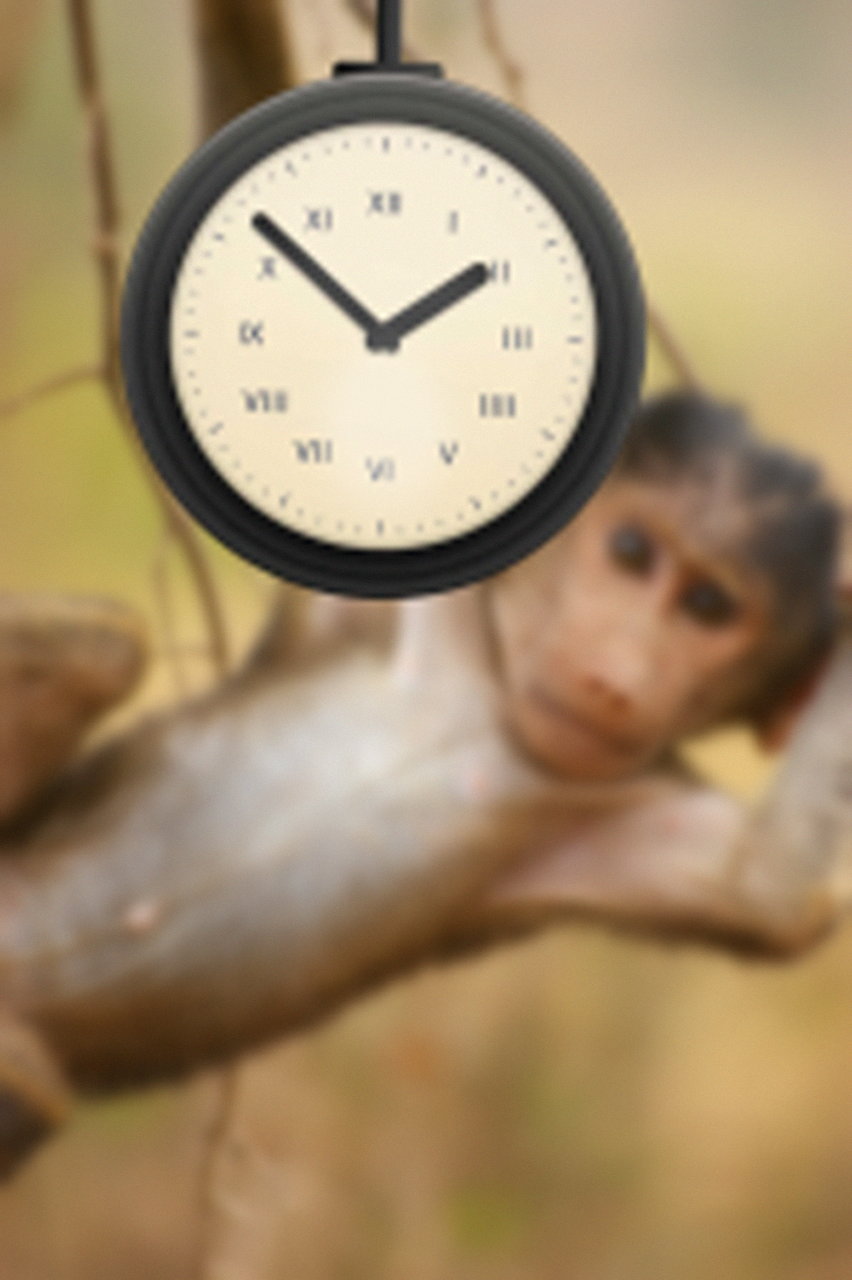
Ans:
**1:52**
